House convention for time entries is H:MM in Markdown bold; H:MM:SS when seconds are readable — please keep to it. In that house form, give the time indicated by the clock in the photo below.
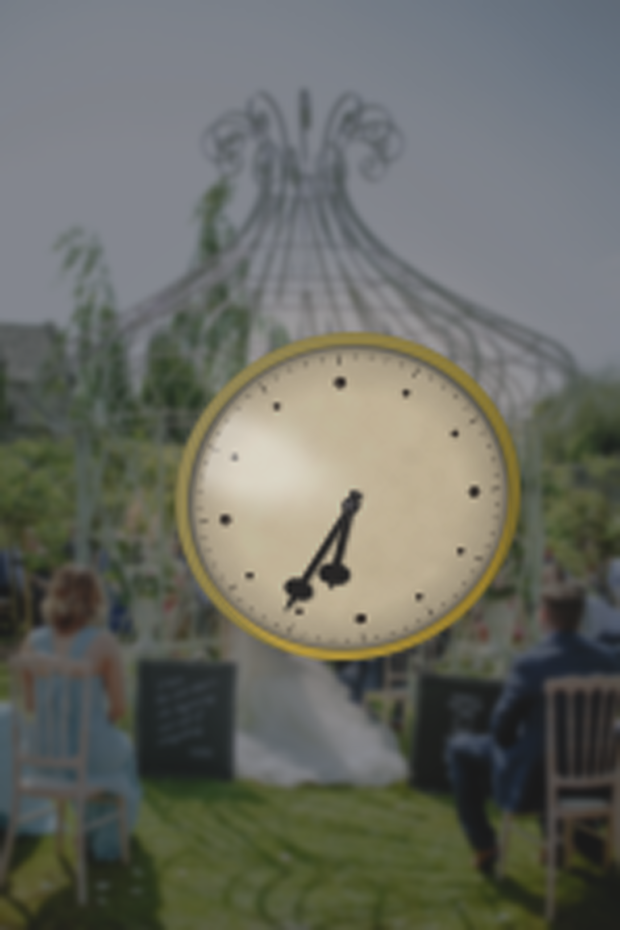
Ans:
**6:36**
